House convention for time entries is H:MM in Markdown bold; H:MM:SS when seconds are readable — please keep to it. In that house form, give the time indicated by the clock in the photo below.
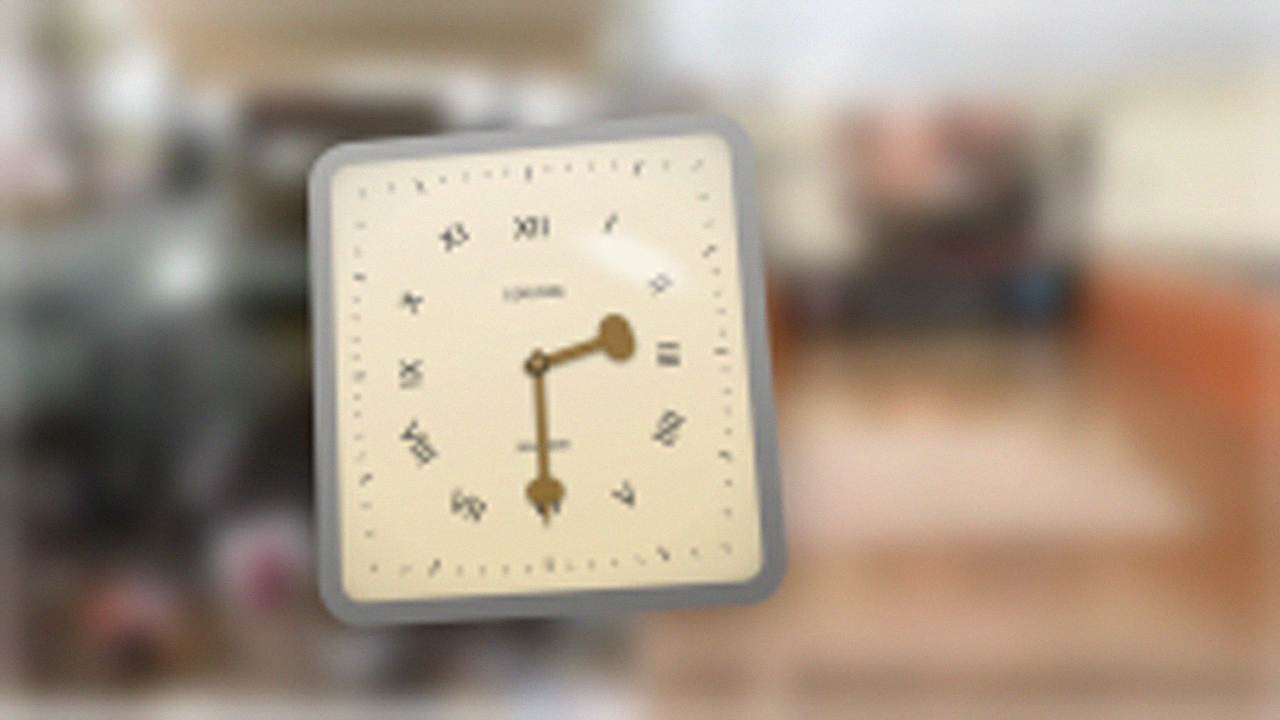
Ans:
**2:30**
